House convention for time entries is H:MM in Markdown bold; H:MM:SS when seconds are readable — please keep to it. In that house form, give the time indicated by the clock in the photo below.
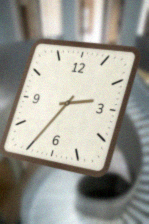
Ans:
**2:35**
